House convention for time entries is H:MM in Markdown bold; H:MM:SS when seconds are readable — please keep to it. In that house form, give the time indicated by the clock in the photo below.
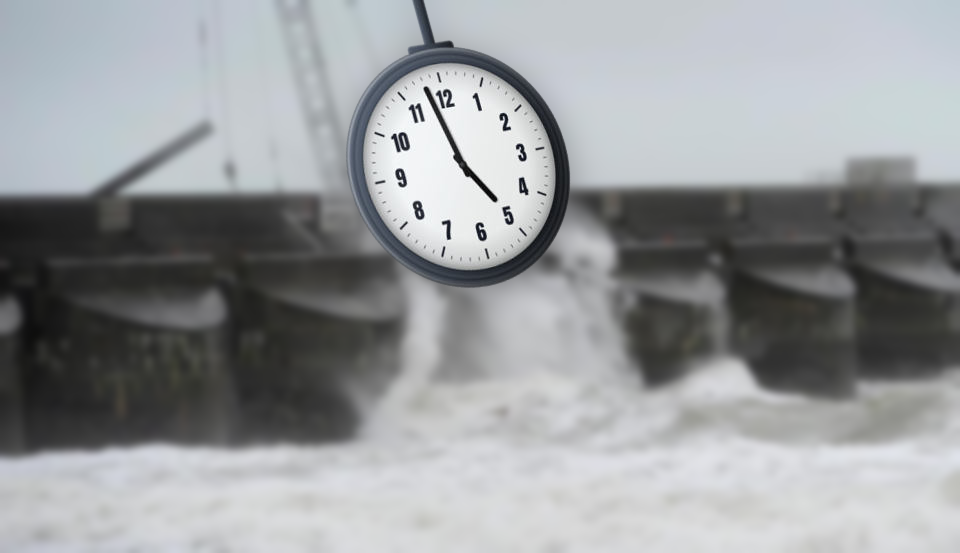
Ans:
**4:58**
